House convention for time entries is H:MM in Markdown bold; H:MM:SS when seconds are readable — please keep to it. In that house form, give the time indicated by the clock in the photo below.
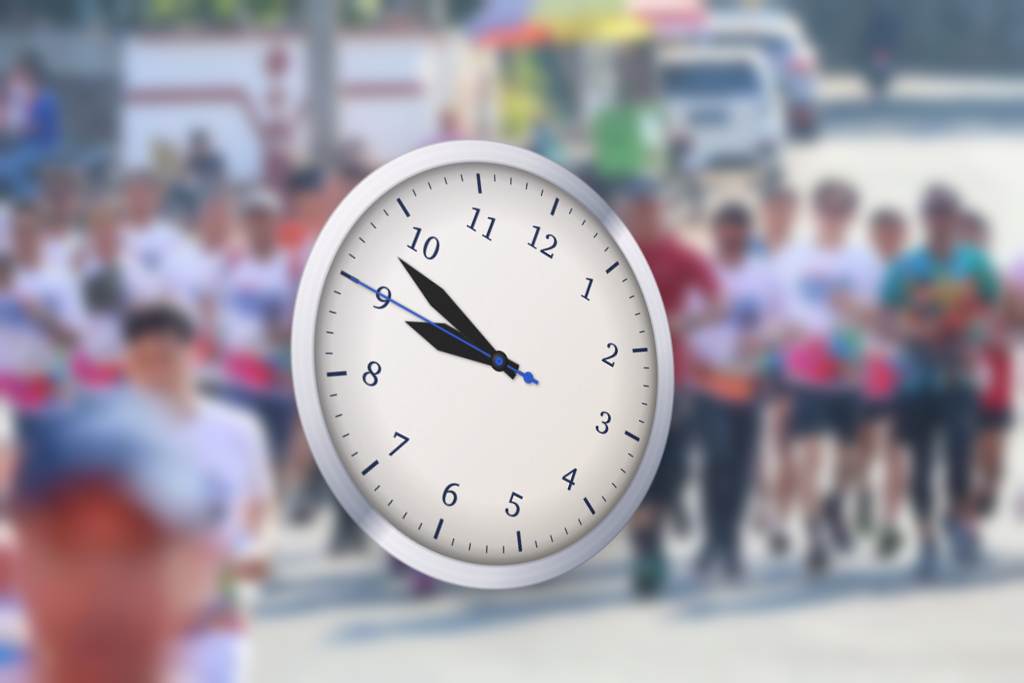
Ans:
**8:47:45**
